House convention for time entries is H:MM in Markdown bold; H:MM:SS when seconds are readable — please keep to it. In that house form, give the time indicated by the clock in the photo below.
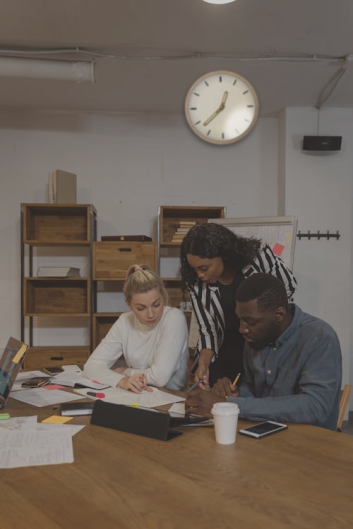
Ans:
**12:38**
